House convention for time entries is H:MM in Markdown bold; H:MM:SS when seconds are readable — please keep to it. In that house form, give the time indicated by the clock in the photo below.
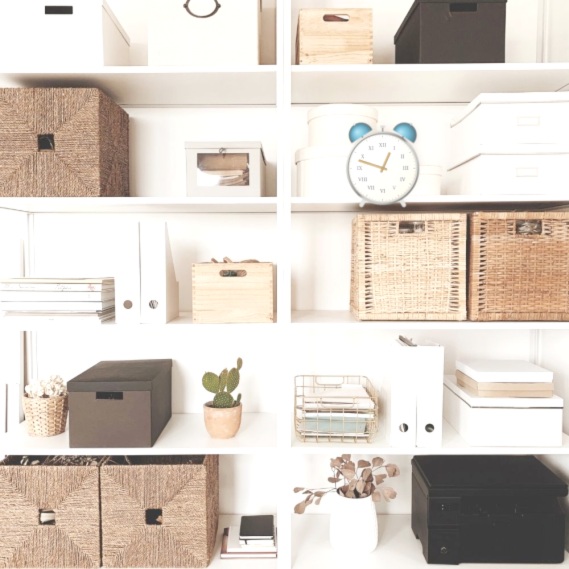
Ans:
**12:48**
